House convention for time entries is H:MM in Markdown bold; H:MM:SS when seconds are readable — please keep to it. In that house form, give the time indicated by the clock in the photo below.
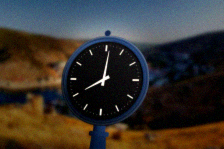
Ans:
**8:01**
